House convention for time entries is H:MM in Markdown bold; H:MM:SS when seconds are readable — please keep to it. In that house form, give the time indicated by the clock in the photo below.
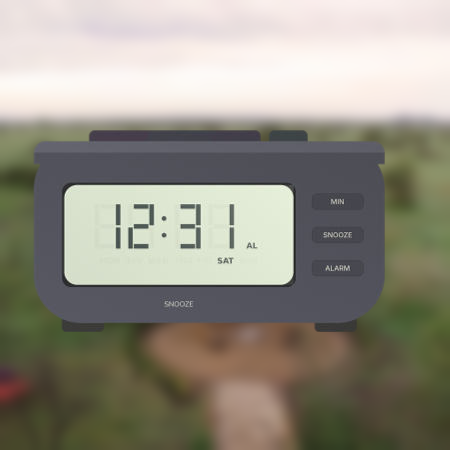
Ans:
**12:31**
